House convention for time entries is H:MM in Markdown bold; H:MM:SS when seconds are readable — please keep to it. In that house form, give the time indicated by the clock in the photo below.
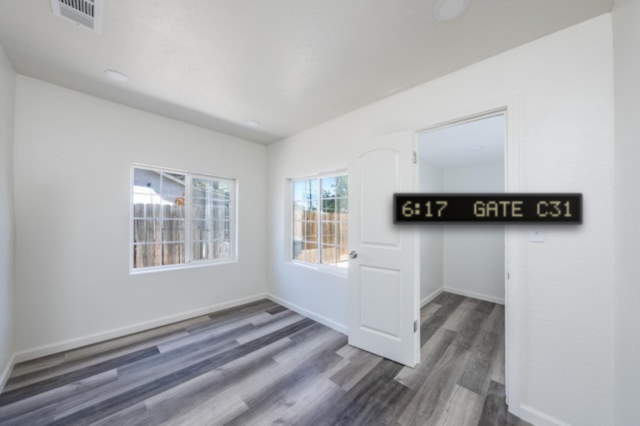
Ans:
**6:17**
